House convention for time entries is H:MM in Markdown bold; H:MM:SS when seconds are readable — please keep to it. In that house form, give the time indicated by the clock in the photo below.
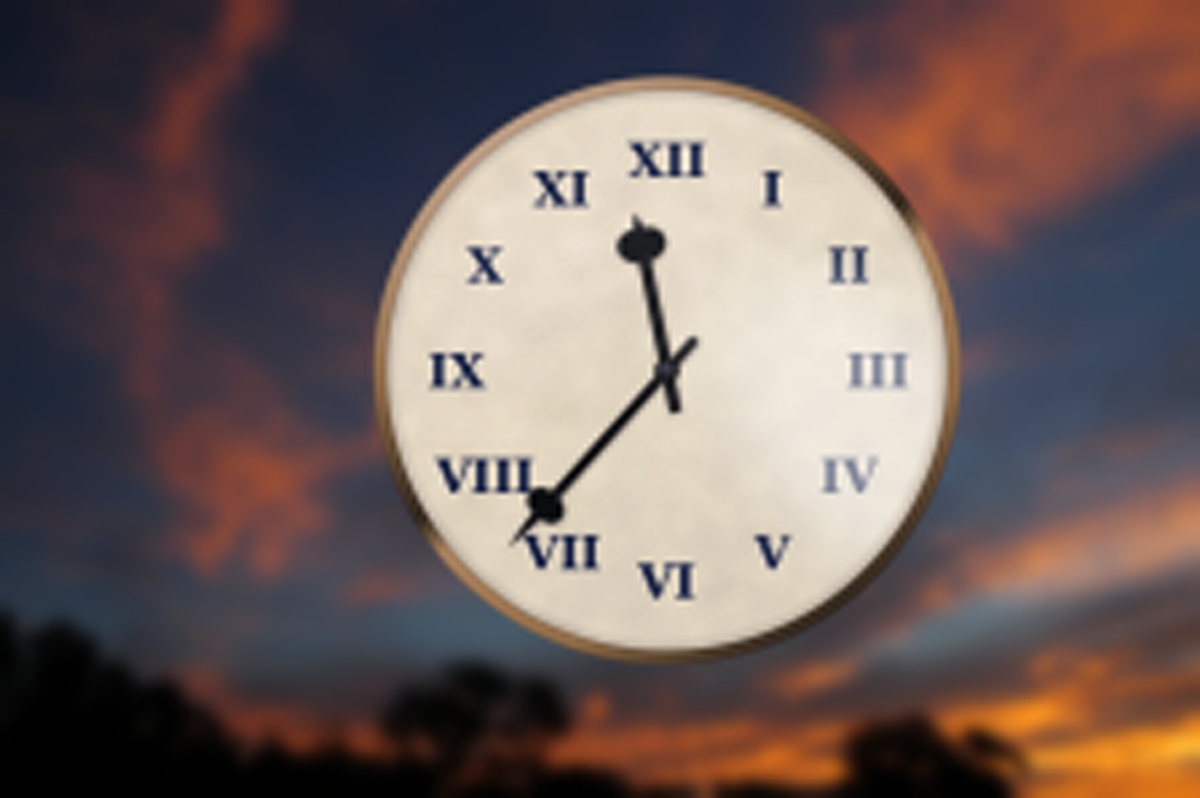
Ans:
**11:37**
